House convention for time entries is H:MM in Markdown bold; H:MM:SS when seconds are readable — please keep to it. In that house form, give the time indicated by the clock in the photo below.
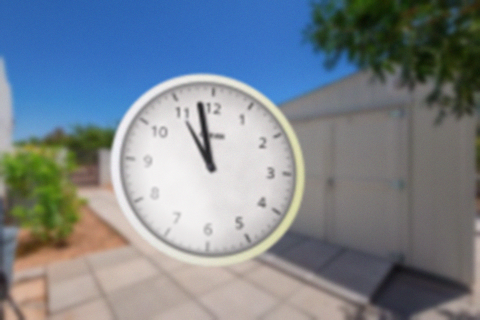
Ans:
**10:58**
